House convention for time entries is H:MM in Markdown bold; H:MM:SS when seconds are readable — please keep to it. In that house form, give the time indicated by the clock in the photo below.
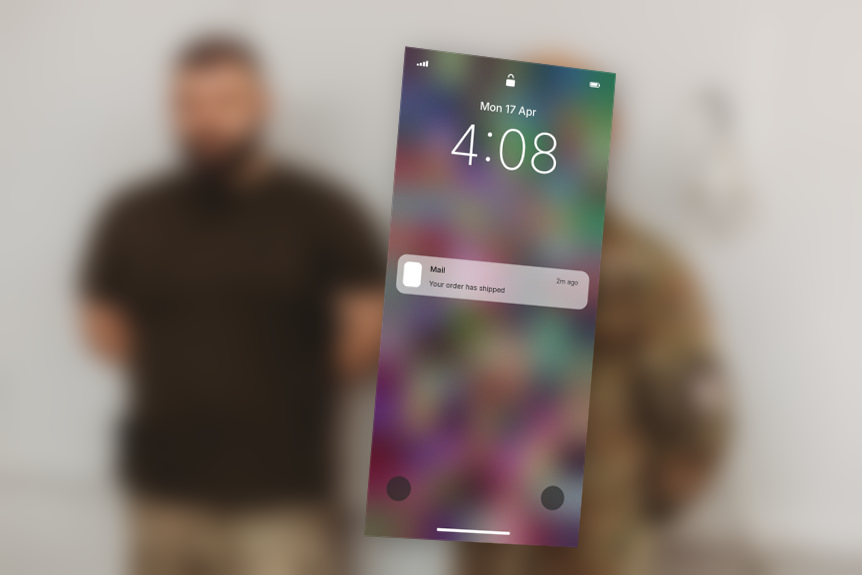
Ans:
**4:08**
